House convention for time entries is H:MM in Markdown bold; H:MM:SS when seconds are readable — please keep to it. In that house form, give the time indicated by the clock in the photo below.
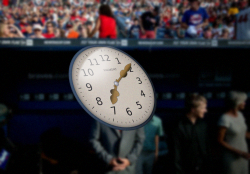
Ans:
**7:09**
